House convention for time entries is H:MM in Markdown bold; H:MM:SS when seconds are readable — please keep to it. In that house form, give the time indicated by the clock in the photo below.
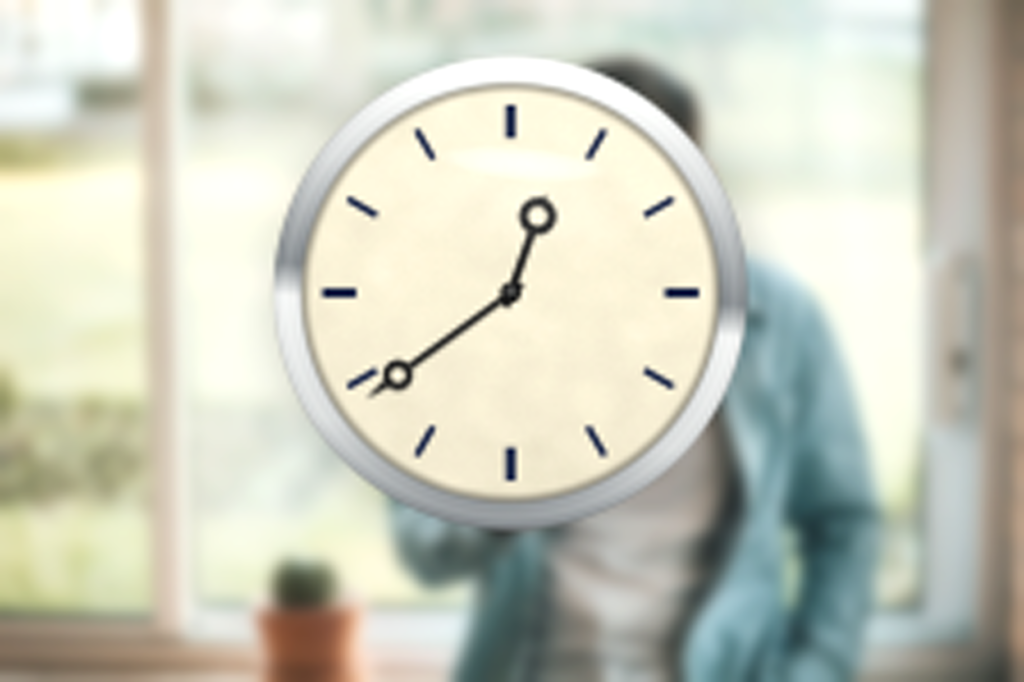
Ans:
**12:39**
